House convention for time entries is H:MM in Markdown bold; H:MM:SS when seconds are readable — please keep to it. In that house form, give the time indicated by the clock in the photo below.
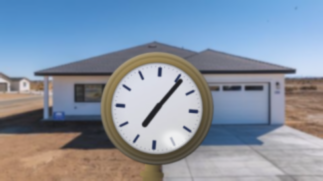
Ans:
**7:06**
